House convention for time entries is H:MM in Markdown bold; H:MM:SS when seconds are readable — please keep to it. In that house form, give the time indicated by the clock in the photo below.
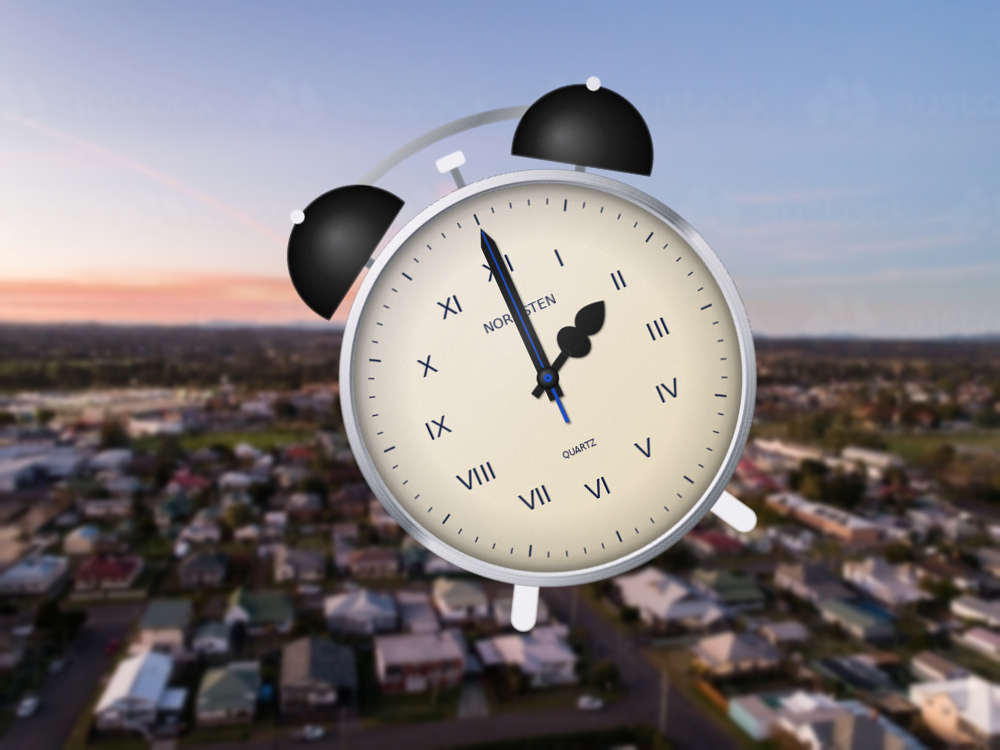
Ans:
**2:00:00**
